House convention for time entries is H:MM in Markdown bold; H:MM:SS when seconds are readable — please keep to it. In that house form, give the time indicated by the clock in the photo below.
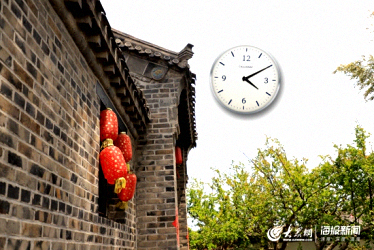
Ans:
**4:10**
